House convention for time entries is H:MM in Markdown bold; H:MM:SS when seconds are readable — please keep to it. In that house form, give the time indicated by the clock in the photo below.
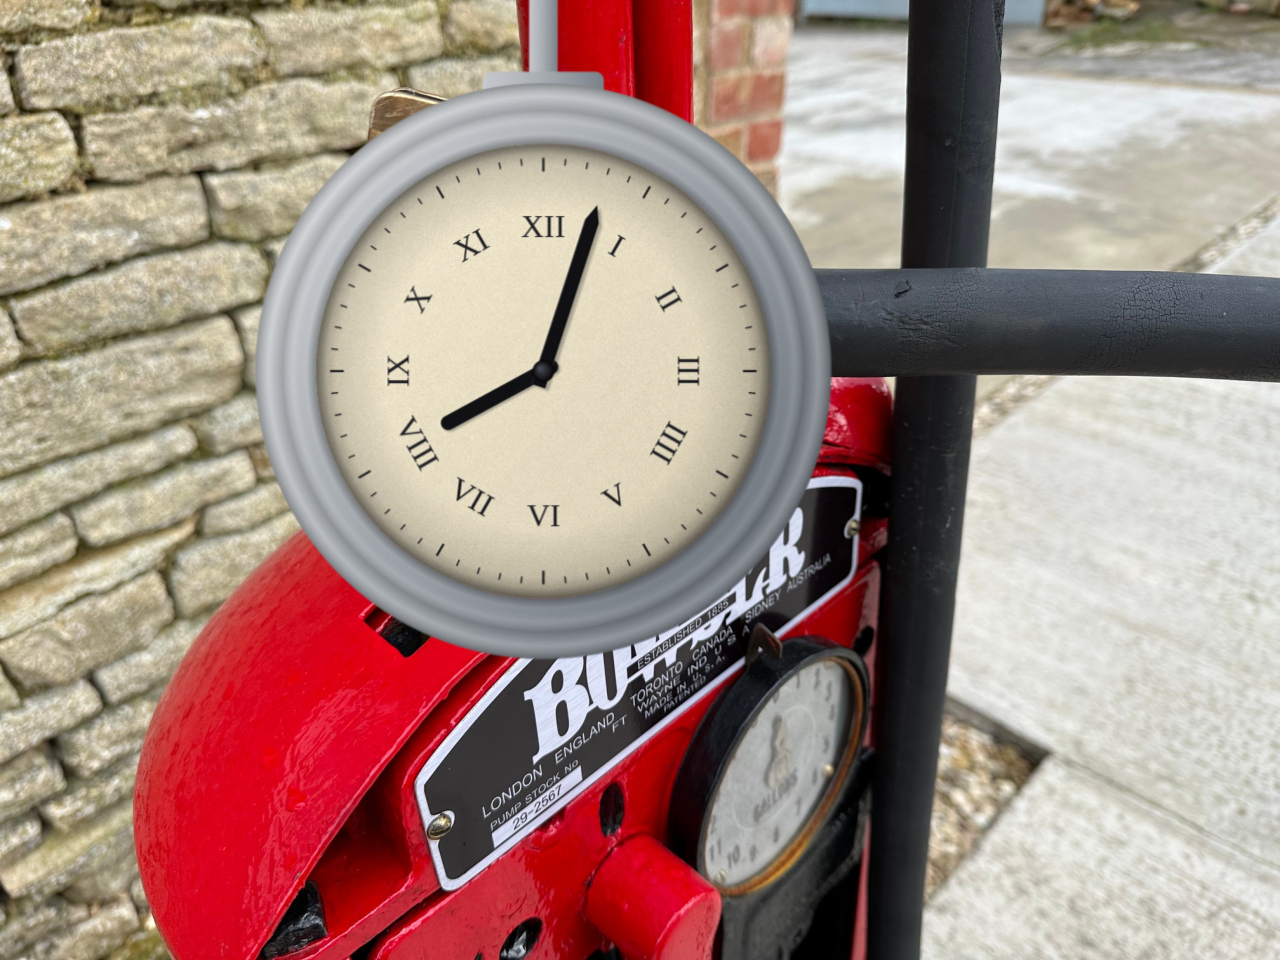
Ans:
**8:03**
